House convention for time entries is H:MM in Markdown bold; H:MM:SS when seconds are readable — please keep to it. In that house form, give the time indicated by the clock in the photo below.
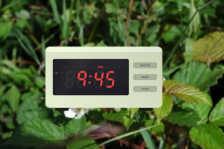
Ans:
**9:45**
